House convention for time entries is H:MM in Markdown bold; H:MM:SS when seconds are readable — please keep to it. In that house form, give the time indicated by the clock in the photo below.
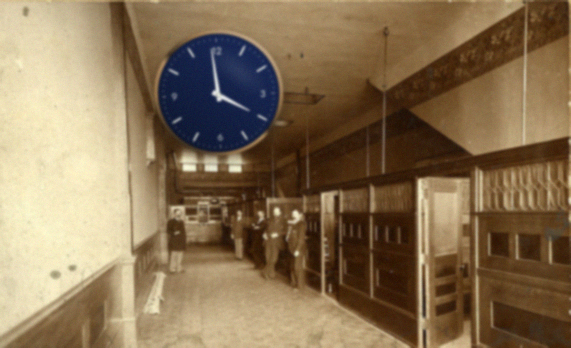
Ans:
**3:59**
